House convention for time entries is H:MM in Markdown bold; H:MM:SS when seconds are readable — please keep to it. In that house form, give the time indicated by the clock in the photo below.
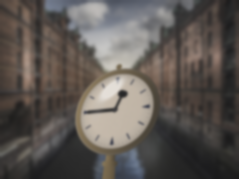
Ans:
**12:45**
